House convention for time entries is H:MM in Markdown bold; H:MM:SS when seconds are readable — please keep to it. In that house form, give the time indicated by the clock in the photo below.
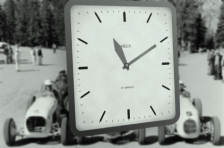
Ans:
**11:10**
